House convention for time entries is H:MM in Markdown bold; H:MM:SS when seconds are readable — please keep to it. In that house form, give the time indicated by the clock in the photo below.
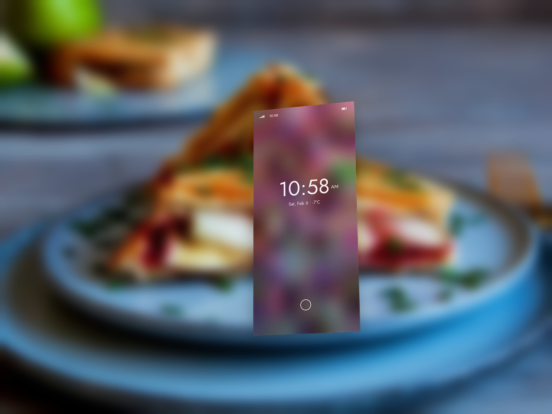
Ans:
**10:58**
